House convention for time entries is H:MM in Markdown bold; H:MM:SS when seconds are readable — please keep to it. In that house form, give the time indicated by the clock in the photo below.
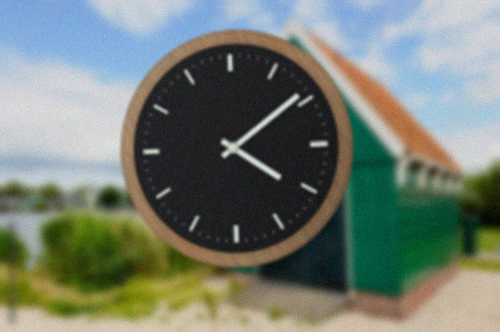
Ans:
**4:09**
